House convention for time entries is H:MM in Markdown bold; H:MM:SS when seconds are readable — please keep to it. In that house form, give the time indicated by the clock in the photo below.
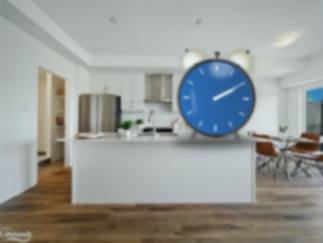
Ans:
**2:10**
